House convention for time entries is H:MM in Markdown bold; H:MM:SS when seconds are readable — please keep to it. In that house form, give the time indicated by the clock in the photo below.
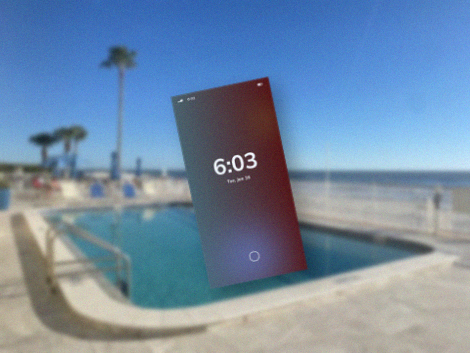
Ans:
**6:03**
